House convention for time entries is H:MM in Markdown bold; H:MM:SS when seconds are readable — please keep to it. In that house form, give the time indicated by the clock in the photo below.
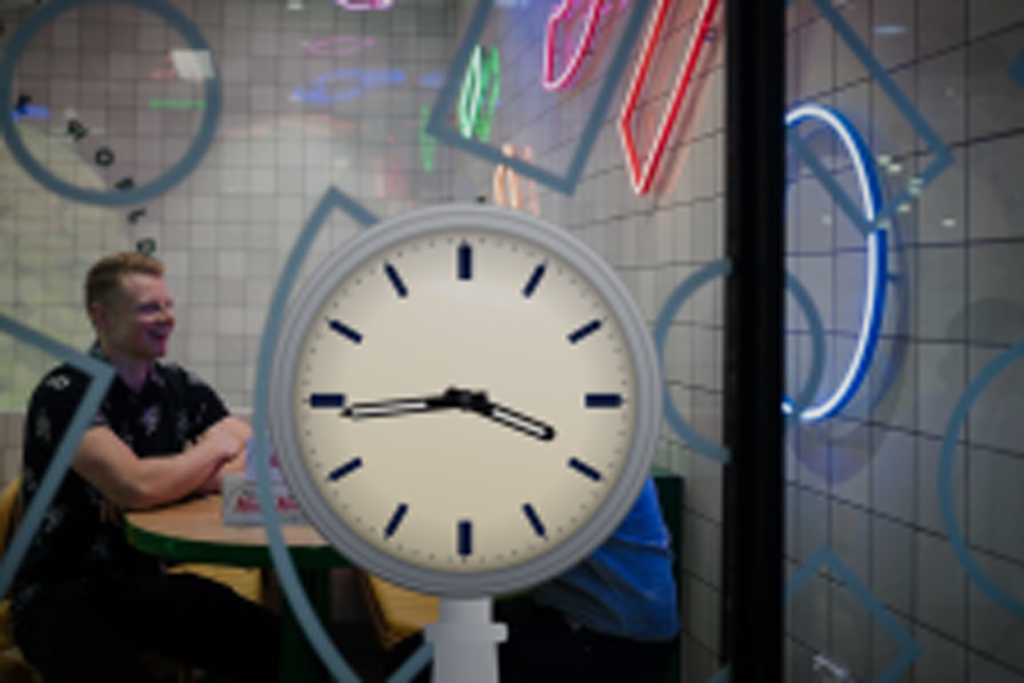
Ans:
**3:44**
